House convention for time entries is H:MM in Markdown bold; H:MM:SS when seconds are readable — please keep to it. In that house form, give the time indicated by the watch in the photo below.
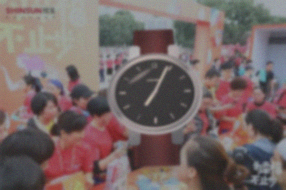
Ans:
**7:04**
